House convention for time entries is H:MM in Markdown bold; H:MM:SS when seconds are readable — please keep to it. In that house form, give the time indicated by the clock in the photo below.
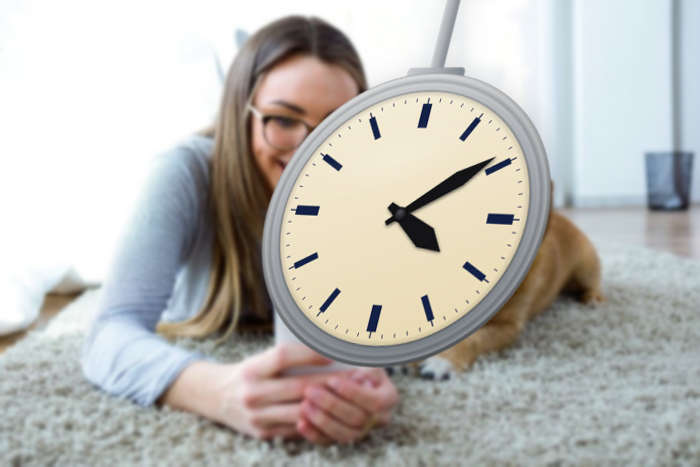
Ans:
**4:09**
